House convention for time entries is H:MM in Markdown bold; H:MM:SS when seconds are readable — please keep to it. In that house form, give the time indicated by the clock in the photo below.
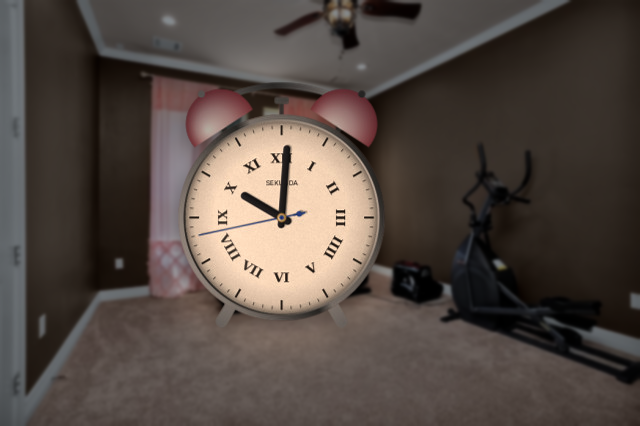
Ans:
**10:00:43**
